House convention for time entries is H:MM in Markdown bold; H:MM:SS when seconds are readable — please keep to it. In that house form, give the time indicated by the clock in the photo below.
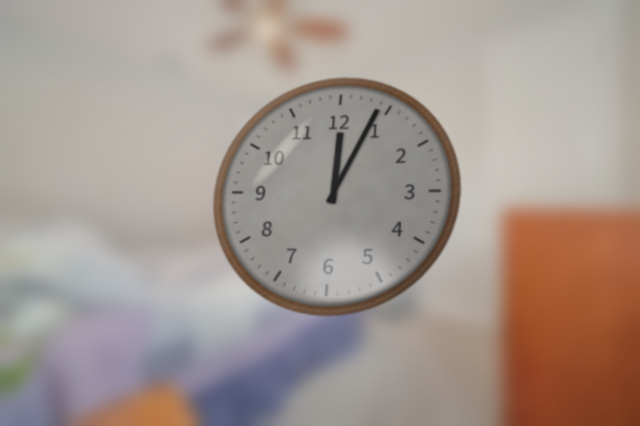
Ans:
**12:04**
